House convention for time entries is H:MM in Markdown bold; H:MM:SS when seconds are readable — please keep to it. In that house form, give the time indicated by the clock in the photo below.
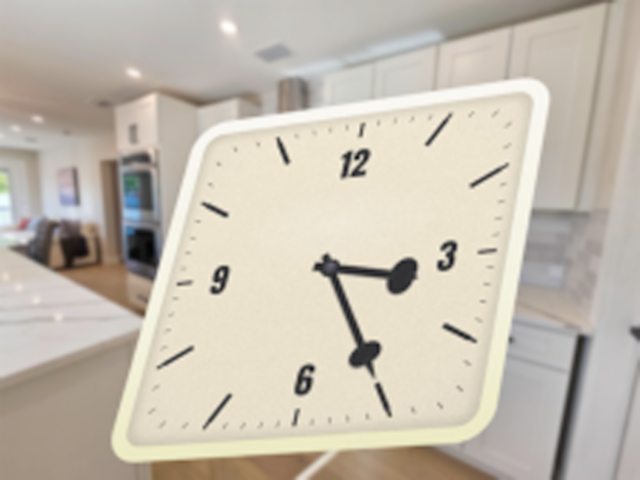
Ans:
**3:25**
